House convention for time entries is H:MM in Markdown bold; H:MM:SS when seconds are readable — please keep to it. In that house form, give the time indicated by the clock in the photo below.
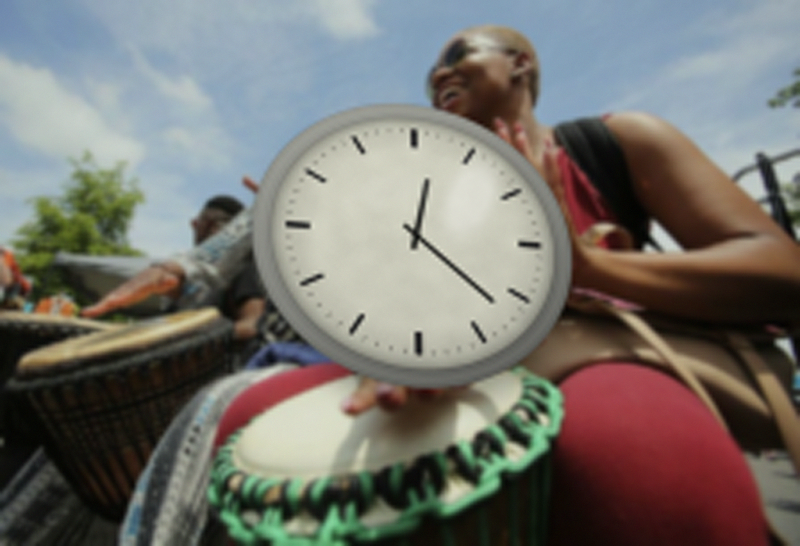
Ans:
**12:22**
